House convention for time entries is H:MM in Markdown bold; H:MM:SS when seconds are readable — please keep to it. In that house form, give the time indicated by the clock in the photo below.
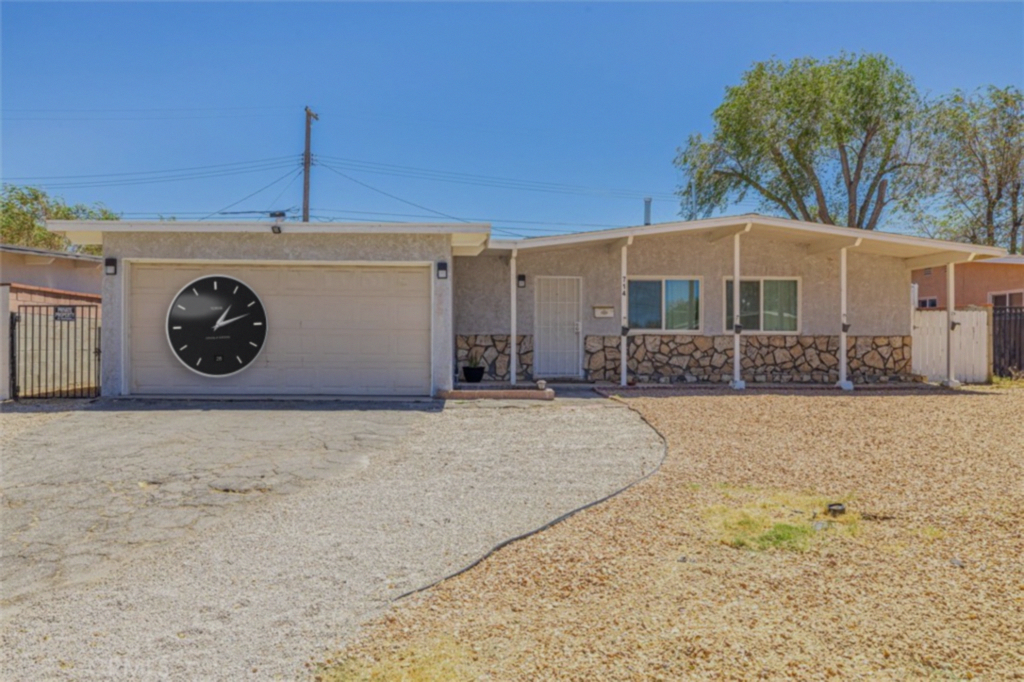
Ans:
**1:12**
